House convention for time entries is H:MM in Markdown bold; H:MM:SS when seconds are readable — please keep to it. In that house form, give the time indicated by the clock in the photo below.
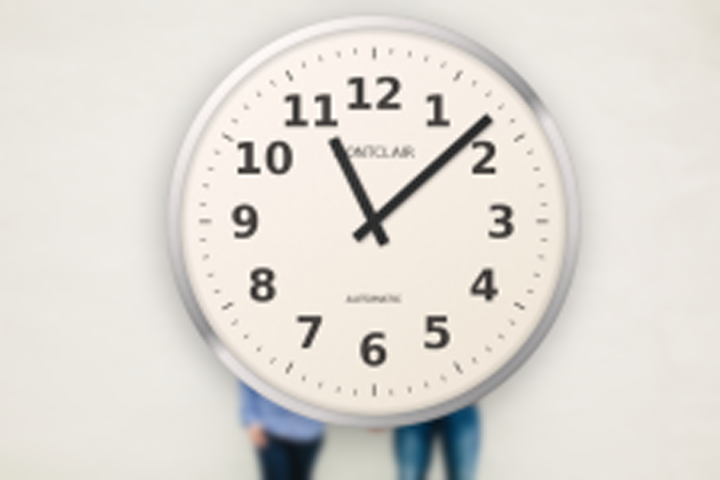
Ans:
**11:08**
